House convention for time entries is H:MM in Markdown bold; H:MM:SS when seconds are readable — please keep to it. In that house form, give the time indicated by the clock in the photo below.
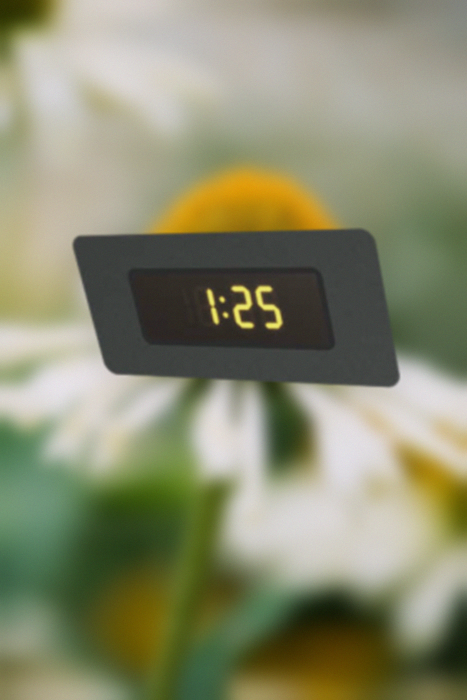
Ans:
**1:25**
